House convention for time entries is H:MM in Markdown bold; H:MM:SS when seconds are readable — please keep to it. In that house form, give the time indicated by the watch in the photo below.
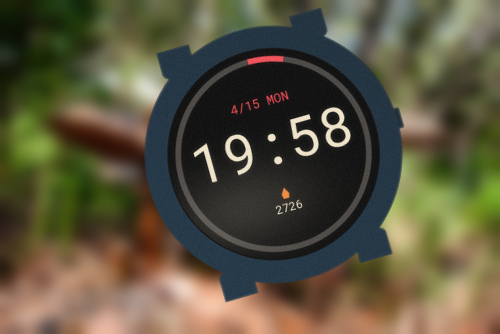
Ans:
**19:58**
